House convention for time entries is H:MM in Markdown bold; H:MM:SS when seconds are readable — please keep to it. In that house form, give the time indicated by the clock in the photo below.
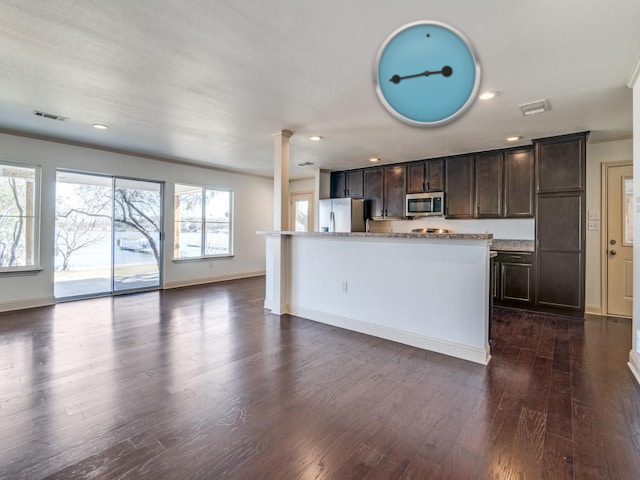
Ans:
**2:43**
